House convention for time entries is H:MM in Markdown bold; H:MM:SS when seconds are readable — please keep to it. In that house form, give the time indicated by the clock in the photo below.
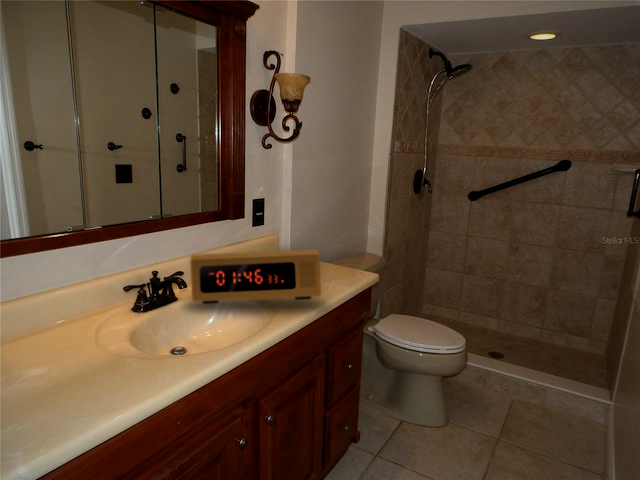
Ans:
**1:46**
